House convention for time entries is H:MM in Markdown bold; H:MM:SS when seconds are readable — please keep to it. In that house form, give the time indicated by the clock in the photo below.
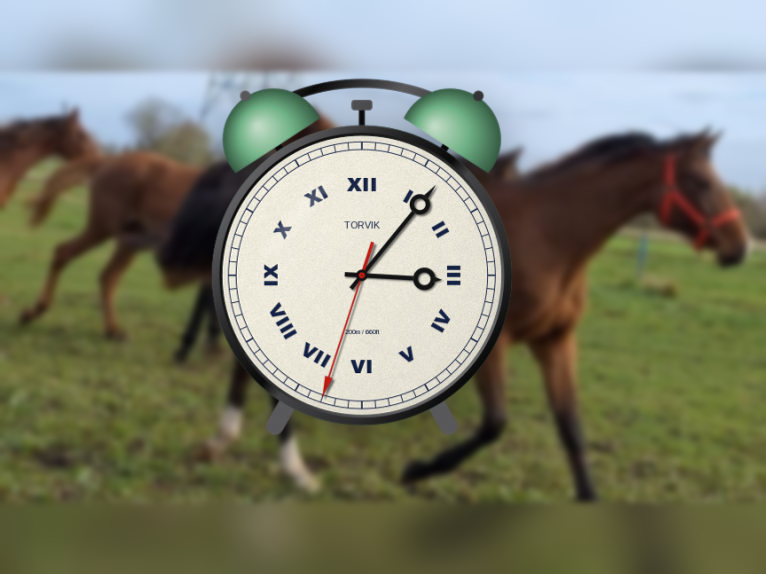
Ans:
**3:06:33**
